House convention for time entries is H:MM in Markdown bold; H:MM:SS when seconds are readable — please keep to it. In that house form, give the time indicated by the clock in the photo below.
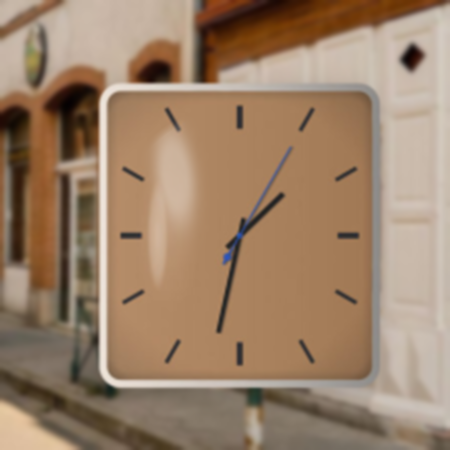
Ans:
**1:32:05**
